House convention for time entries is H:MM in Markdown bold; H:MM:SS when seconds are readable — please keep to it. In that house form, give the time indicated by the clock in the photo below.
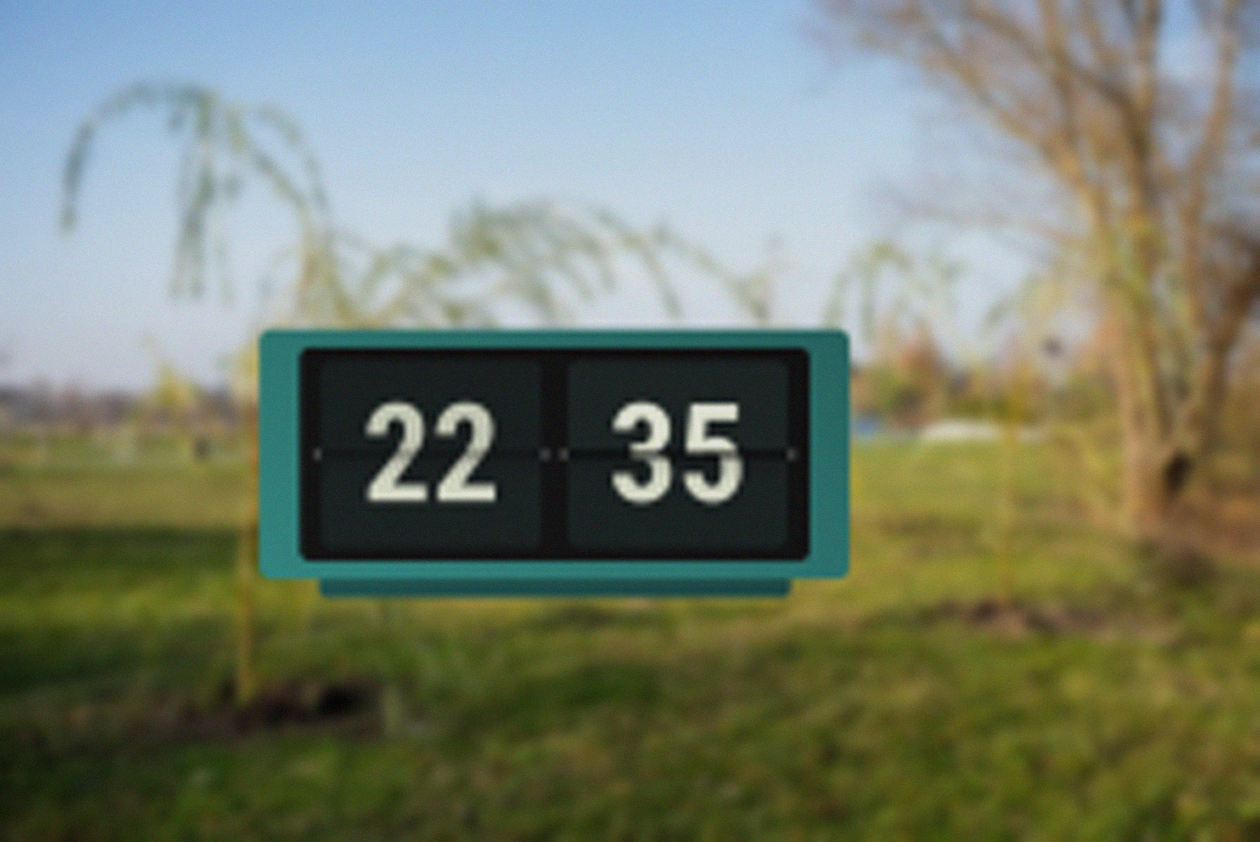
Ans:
**22:35**
